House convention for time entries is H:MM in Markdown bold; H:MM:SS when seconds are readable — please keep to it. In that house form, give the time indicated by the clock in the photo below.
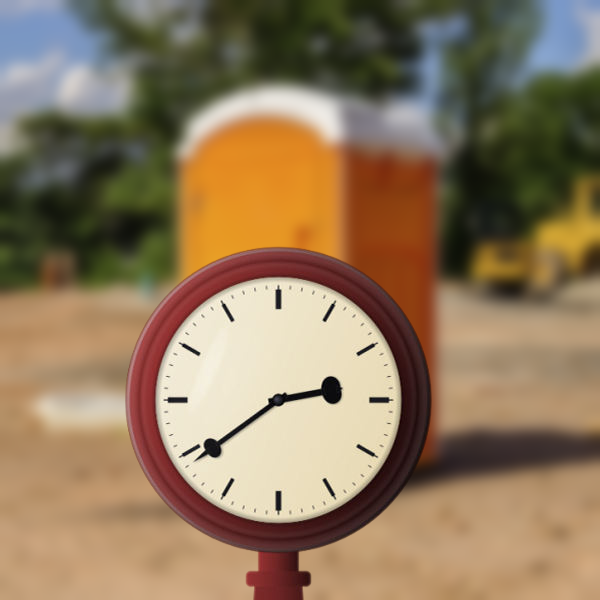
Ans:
**2:39**
